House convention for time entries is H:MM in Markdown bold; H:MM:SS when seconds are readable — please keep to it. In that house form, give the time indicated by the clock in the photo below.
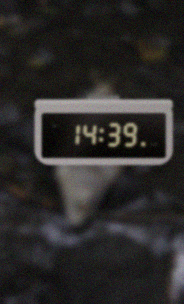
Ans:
**14:39**
